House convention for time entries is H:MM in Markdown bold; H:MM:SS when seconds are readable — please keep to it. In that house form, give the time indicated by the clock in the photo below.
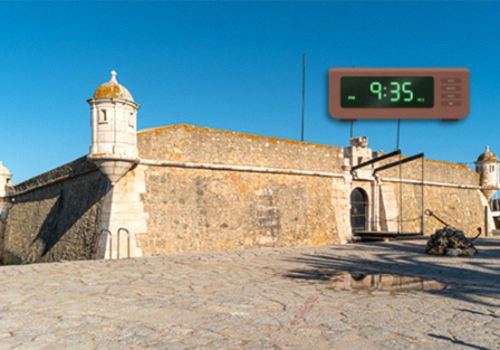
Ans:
**9:35**
